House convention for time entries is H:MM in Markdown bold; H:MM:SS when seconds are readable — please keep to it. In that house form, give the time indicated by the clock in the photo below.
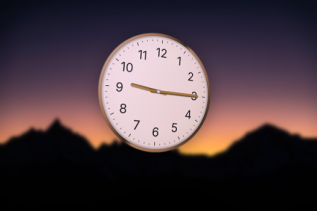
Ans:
**9:15**
